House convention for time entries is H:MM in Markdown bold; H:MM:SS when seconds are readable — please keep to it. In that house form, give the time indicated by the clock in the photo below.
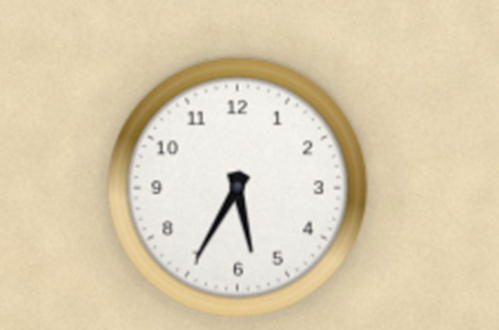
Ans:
**5:35**
